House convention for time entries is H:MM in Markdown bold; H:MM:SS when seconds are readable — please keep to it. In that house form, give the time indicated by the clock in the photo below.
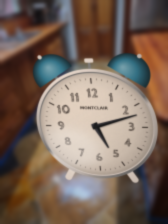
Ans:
**5:12**
